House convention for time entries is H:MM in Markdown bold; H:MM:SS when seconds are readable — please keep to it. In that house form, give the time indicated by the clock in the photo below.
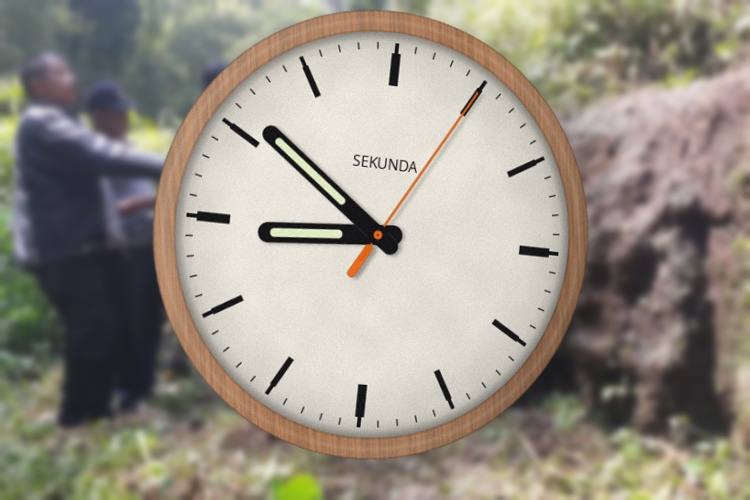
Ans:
**8:51:05**
